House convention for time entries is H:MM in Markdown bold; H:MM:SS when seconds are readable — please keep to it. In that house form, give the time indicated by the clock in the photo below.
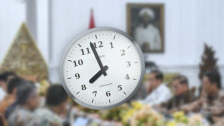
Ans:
**7:58**
